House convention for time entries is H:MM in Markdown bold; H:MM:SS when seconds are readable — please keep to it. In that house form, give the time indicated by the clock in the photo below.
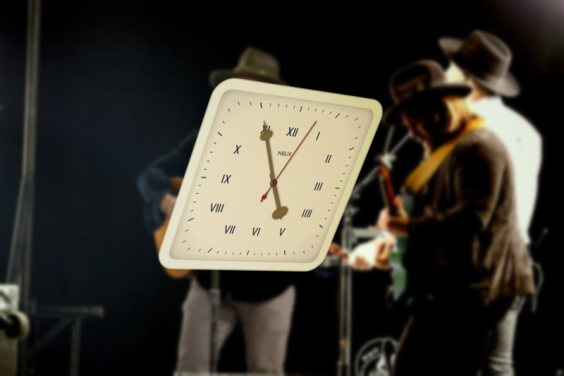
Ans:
**4:55:03**
